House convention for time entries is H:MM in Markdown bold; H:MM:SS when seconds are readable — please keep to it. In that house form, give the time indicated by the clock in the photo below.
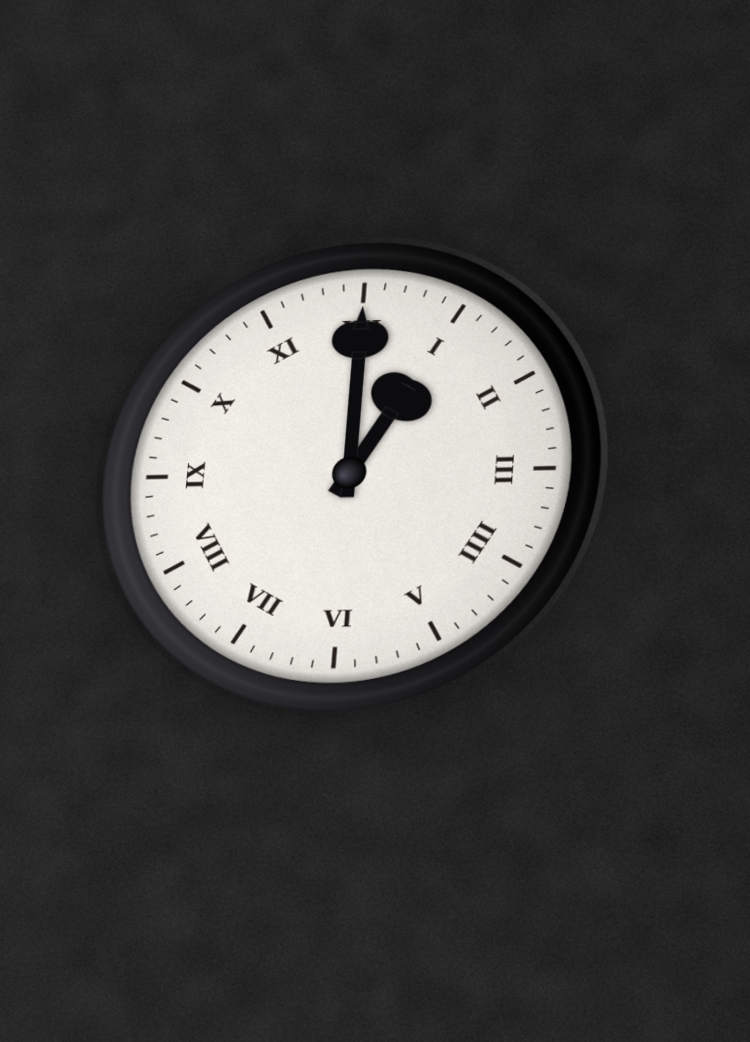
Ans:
**1:00**
